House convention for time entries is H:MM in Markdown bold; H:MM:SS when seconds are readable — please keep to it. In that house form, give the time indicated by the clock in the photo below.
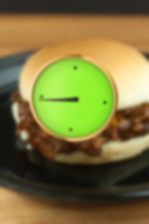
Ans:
**8:44**
